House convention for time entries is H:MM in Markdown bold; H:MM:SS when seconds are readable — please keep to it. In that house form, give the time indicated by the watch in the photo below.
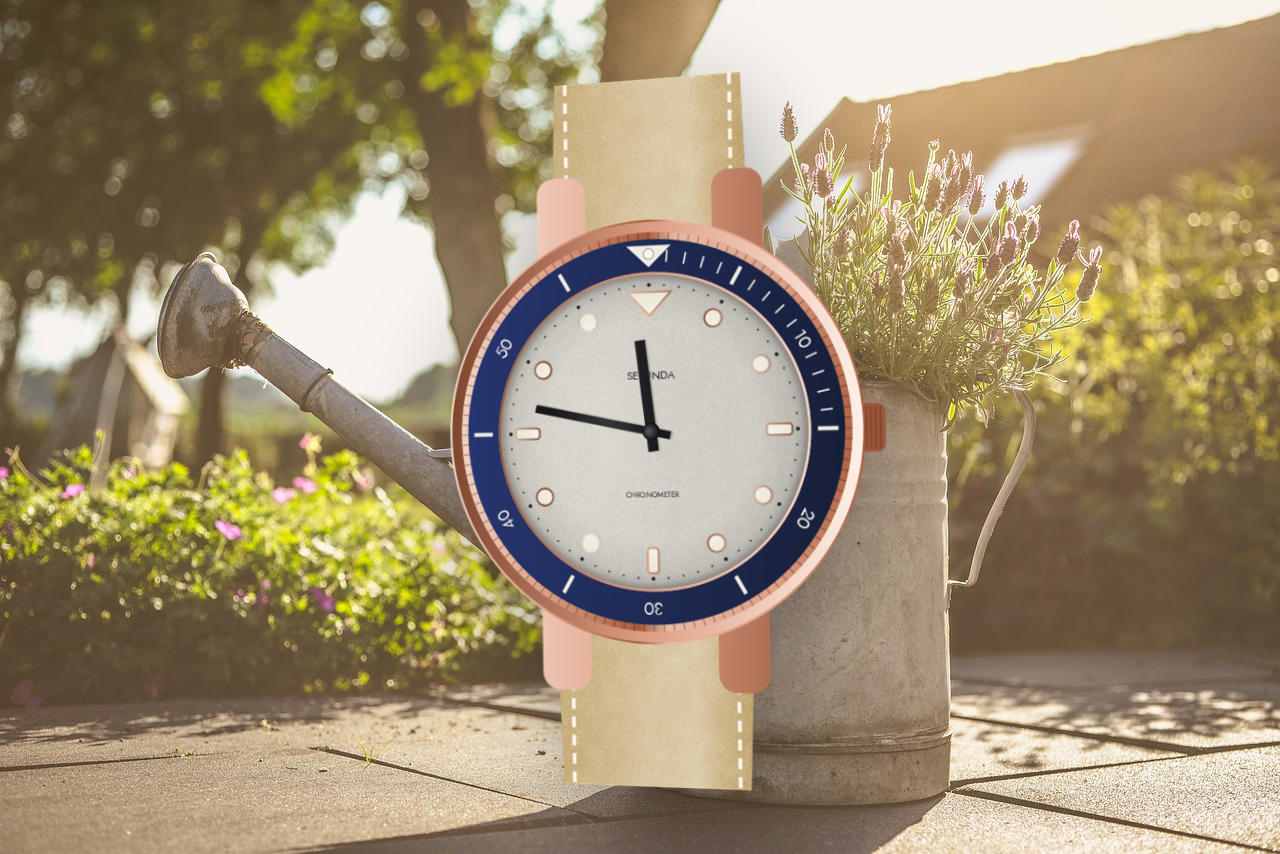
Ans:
**11:47**
